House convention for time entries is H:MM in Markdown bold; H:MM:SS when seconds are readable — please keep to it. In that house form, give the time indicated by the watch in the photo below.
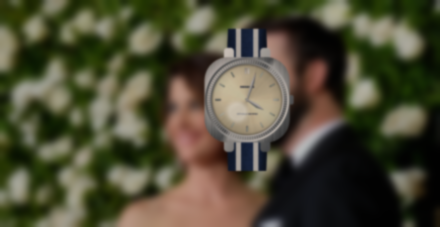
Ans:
**4:03**
